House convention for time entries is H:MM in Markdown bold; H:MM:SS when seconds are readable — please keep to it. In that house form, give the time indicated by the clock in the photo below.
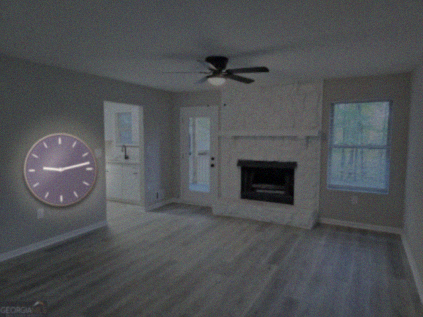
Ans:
**9:13**
